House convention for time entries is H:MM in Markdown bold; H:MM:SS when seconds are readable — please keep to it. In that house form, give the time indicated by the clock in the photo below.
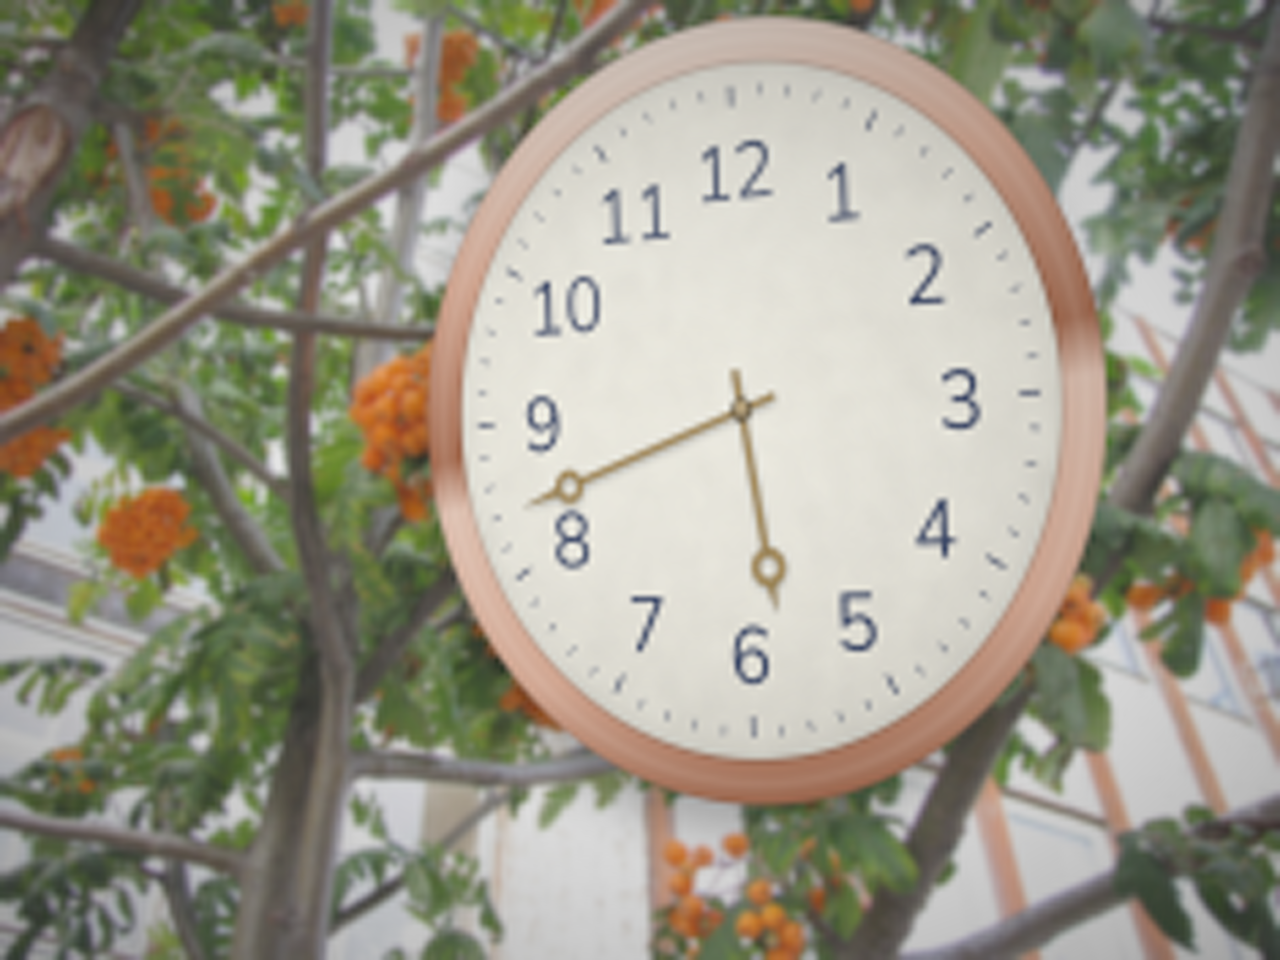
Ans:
**5:42**
